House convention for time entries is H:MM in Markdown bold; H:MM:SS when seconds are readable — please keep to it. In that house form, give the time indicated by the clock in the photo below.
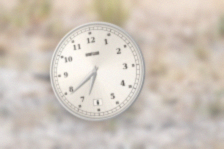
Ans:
**6:39**
